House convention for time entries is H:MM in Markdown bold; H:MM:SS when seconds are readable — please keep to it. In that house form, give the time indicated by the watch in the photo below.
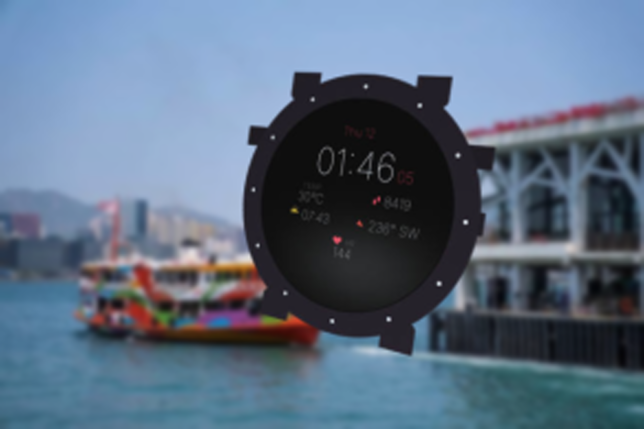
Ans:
**1:46**
